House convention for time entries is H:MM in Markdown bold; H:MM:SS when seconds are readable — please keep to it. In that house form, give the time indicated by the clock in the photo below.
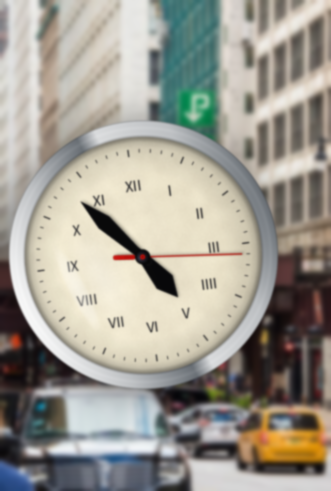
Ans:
**4:53:16**
